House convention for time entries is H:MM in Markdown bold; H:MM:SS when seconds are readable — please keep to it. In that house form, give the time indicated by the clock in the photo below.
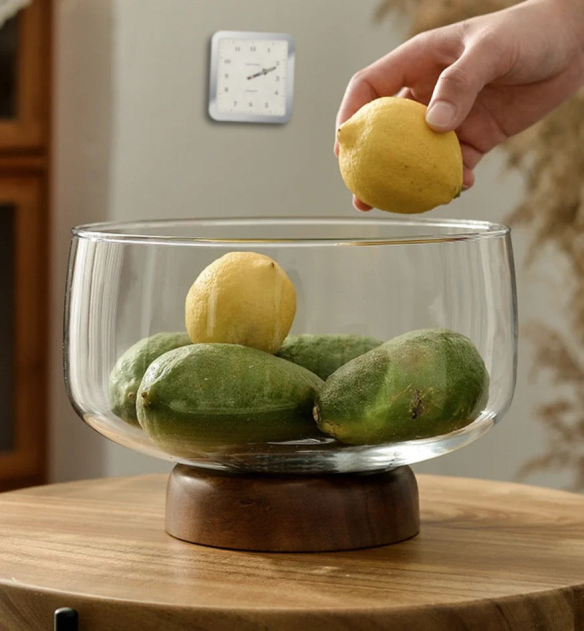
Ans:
**2:11**
